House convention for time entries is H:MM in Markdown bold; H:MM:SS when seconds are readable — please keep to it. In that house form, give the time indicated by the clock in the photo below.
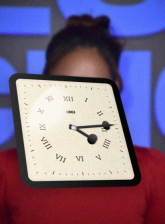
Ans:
**4:14**
